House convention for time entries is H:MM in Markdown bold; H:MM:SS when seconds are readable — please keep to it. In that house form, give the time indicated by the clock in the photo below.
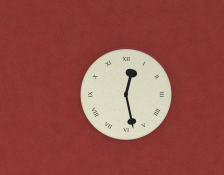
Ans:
**12:28**
